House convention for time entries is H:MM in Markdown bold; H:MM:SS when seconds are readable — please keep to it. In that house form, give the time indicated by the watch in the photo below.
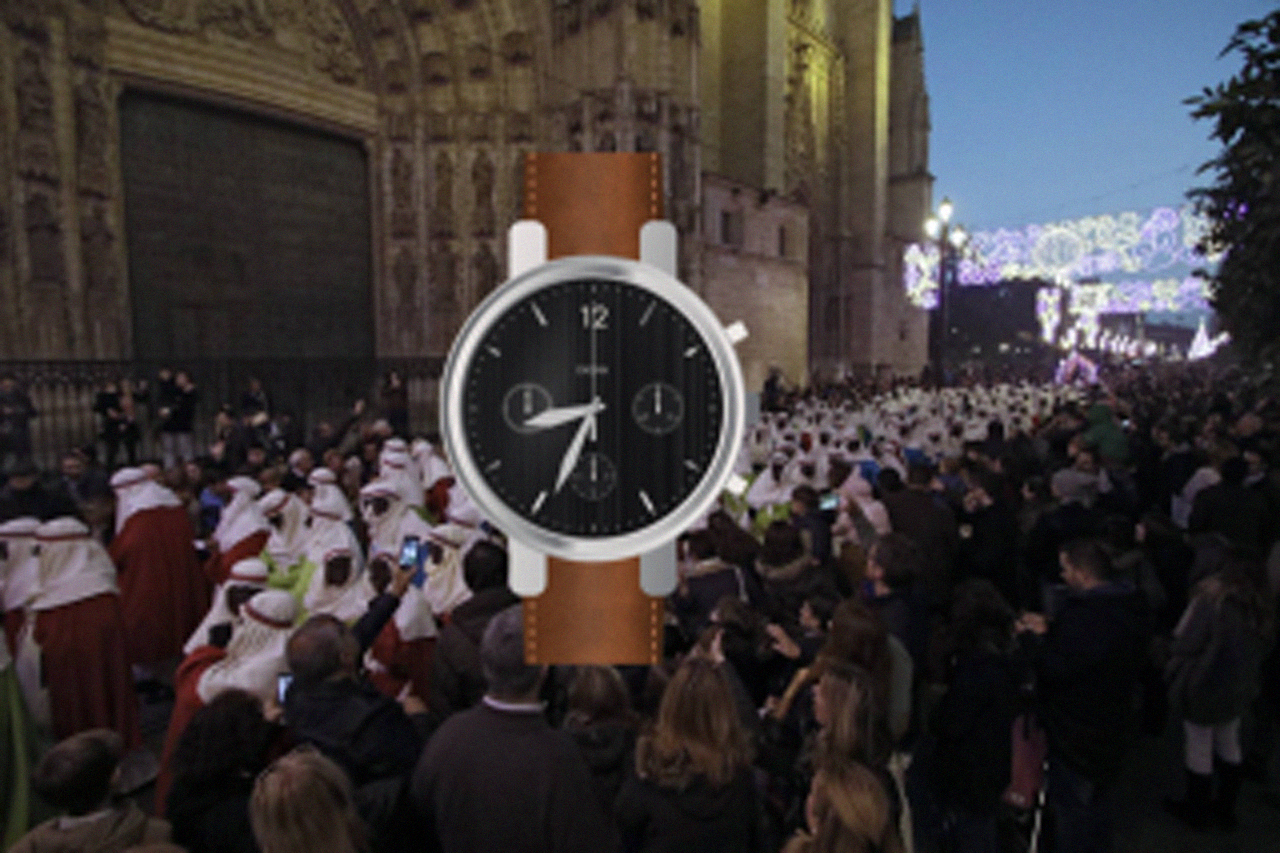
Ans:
**8:34**
